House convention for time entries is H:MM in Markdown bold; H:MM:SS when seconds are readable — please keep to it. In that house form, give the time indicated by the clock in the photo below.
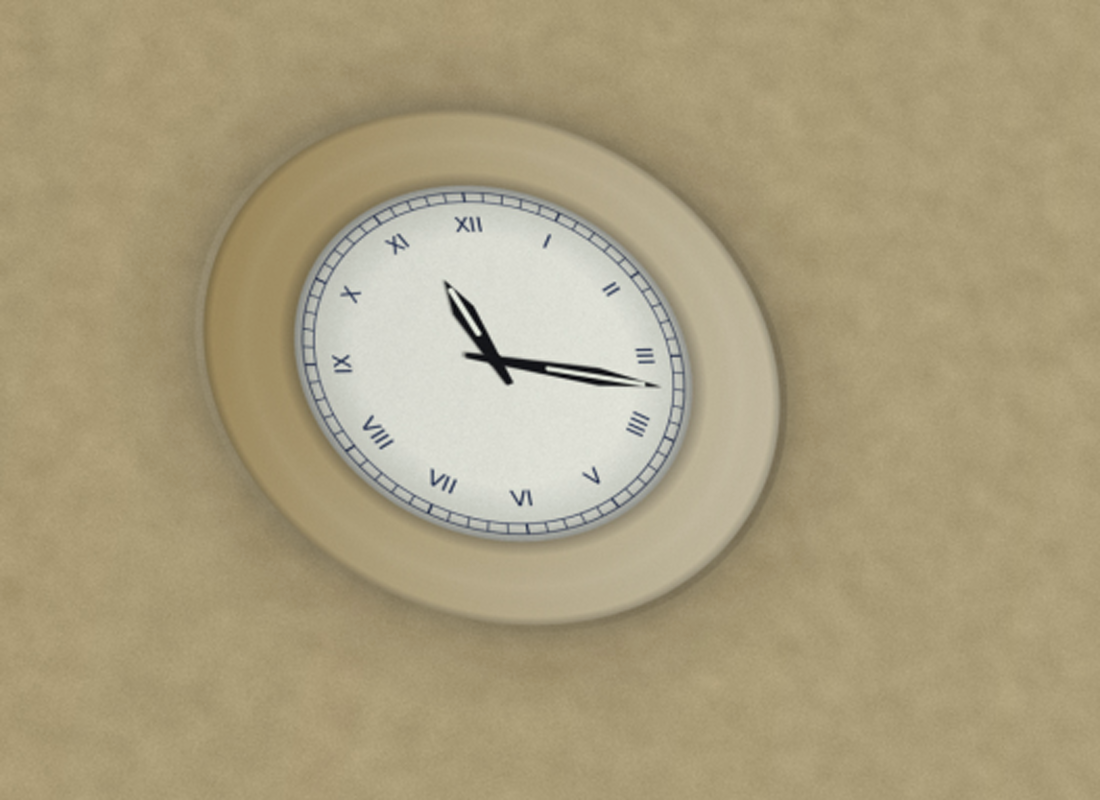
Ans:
**11:17**
